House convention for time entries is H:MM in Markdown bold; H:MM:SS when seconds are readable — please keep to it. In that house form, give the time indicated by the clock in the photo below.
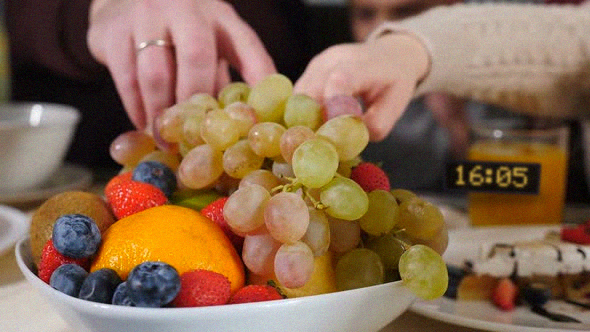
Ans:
**16:05**
